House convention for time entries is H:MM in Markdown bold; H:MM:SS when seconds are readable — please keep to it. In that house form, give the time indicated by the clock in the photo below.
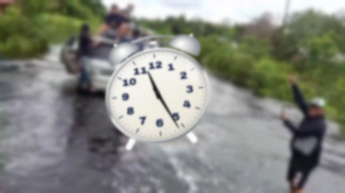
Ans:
**11:26**
